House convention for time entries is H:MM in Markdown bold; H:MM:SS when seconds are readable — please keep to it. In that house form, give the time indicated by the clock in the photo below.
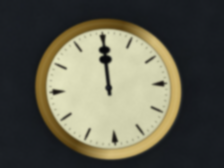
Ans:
**12:00**
